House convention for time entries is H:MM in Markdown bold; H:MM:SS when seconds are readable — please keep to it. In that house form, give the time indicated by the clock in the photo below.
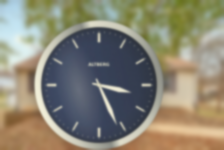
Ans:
**3:26**
